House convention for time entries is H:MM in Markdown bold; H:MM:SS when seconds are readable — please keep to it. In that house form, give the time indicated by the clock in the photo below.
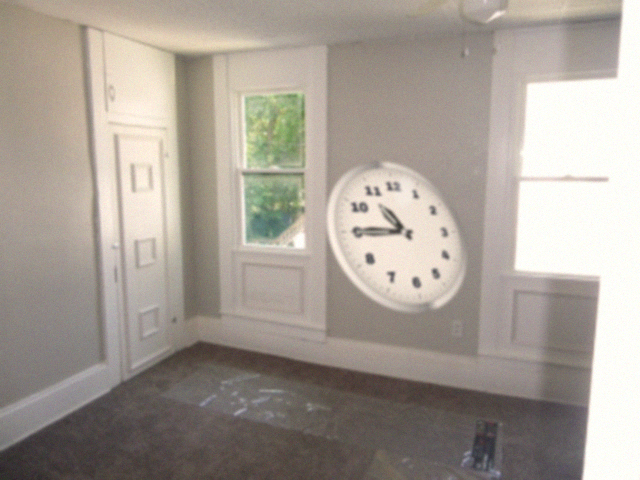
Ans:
**10:45**
